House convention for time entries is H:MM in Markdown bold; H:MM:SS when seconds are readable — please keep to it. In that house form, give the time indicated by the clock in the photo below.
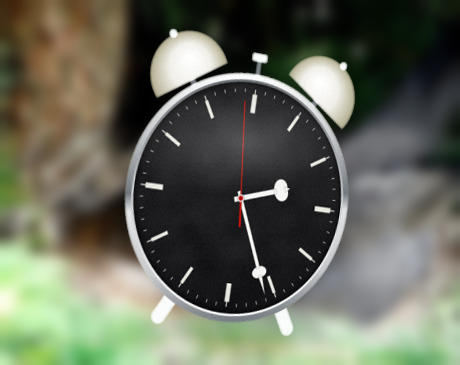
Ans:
**2:25:59**
